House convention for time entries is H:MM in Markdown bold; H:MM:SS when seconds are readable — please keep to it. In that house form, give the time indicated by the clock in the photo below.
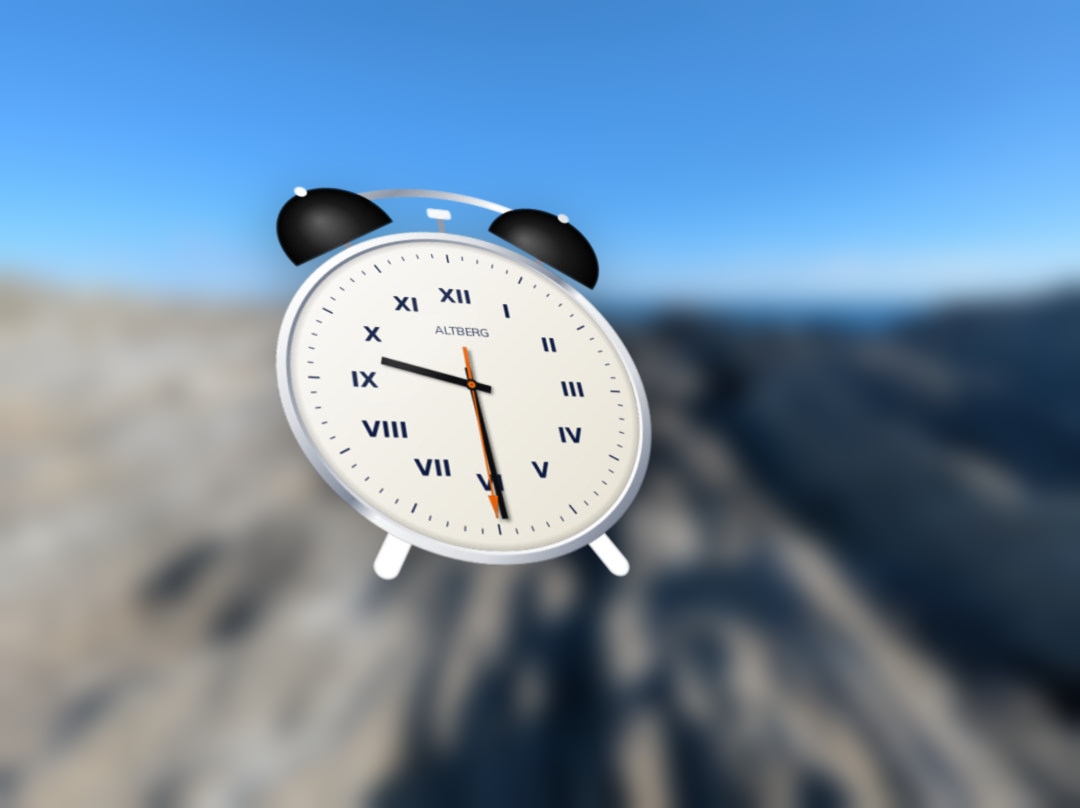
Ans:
**9:29:30**
